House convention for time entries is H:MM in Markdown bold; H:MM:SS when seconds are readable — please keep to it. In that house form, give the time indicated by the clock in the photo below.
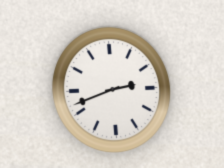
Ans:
**2:42**
